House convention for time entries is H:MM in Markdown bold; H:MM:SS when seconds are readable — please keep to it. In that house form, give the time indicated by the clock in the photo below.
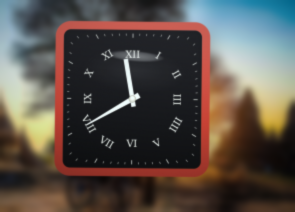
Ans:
**11:40**
